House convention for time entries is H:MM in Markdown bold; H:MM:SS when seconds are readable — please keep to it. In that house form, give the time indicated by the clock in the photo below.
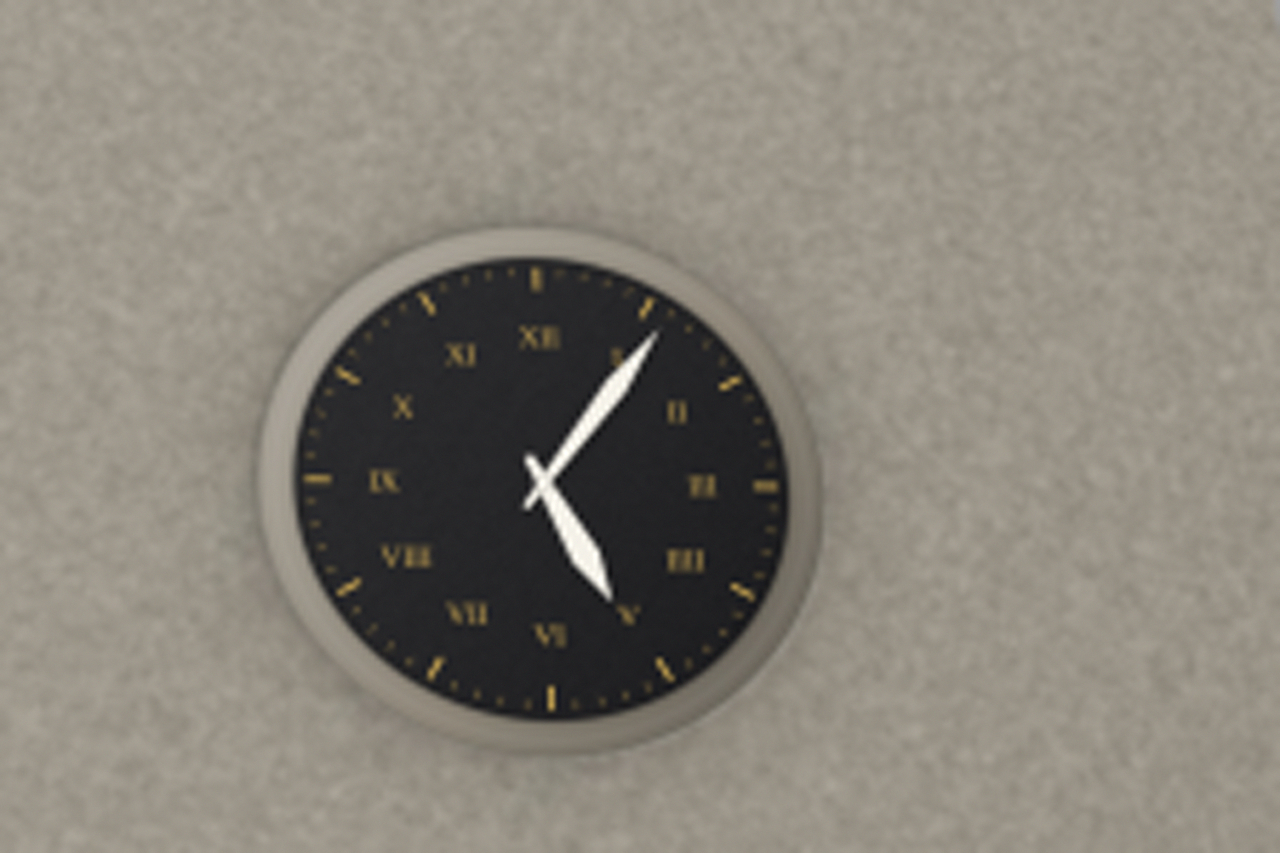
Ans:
**5:06**
